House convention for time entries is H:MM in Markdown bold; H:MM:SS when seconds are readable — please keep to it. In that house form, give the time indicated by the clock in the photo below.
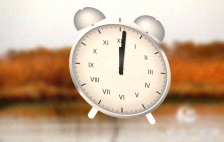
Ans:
**12:01**
